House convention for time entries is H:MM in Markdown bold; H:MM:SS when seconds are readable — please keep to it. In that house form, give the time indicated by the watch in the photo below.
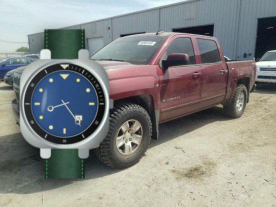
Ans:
**8:24**
